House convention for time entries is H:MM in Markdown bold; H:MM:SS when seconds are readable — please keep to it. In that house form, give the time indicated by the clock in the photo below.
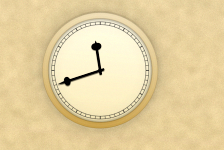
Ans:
**11:42**
